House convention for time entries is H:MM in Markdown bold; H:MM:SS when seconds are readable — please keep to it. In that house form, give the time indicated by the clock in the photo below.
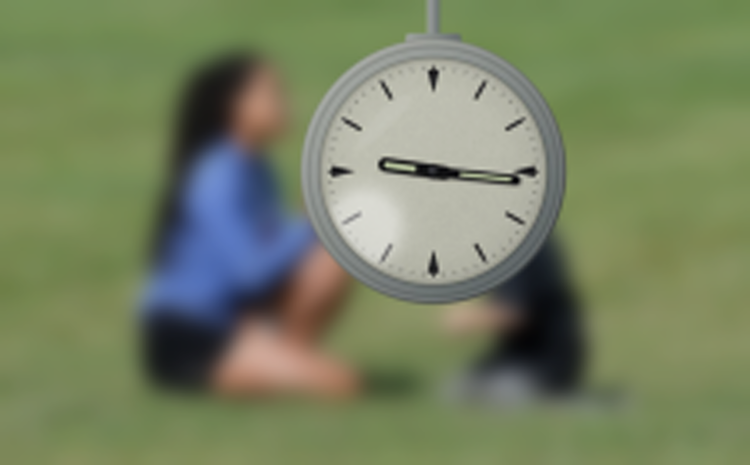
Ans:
**9:16**
